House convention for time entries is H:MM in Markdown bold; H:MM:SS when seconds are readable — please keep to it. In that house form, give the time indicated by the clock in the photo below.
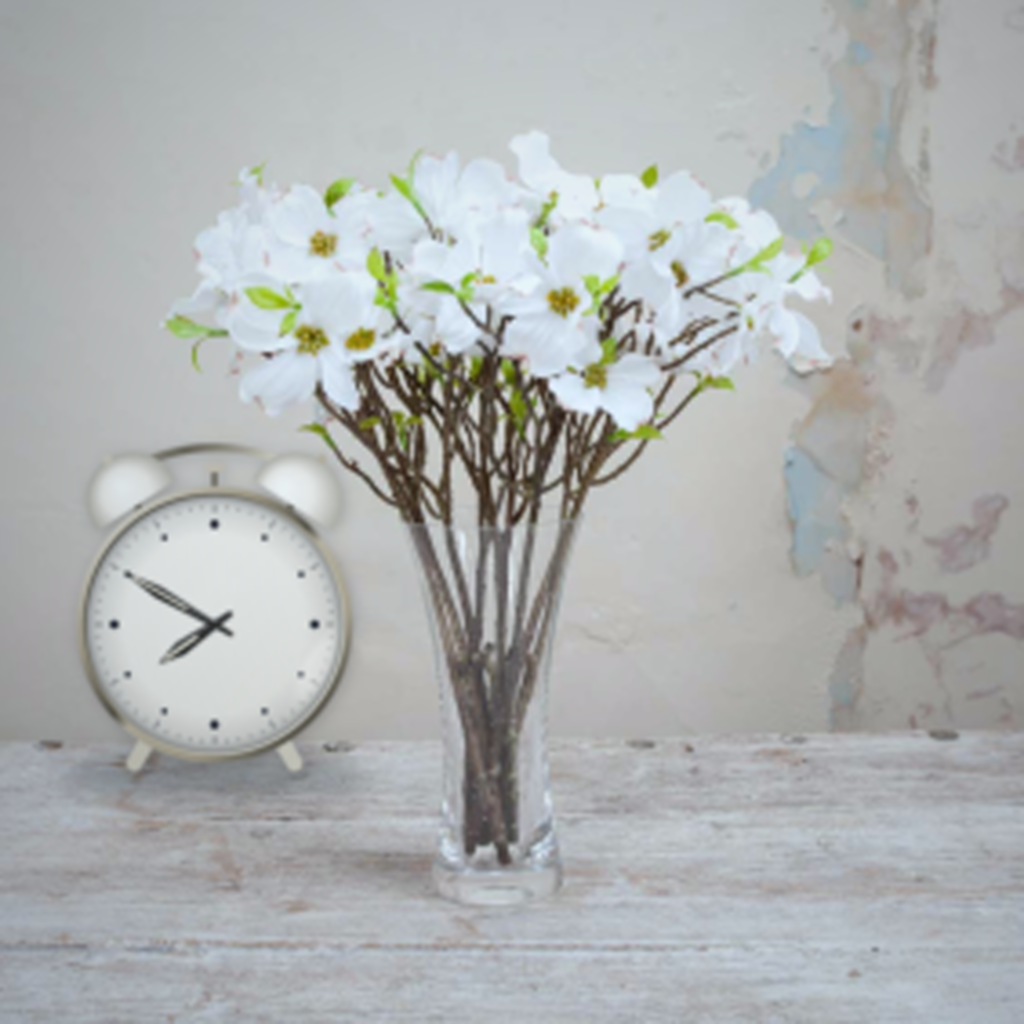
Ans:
**7:50**
